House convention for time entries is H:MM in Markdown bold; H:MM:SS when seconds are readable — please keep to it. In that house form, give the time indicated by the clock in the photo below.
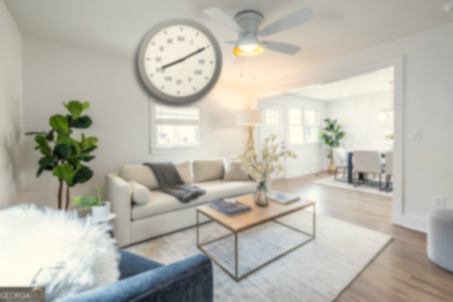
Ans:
**8:10**
